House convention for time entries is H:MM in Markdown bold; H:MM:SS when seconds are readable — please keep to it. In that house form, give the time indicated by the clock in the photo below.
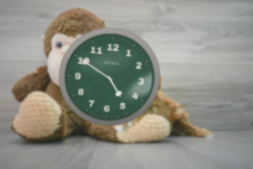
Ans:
**4:50**
